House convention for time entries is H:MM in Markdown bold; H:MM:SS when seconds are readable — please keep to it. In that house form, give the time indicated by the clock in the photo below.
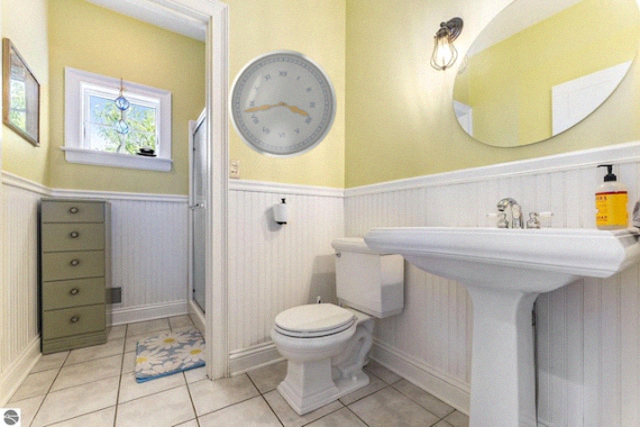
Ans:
**3:43**
